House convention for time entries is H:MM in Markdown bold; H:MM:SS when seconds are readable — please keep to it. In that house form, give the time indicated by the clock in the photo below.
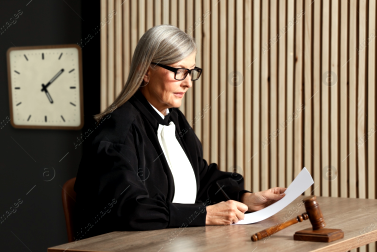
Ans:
**5:08**
